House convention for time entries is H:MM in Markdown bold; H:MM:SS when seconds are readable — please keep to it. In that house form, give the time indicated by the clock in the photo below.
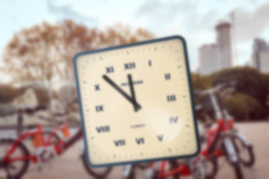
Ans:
**11:53**
